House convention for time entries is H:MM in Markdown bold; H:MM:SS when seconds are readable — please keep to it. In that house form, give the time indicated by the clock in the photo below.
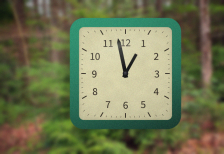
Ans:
**12:58**
